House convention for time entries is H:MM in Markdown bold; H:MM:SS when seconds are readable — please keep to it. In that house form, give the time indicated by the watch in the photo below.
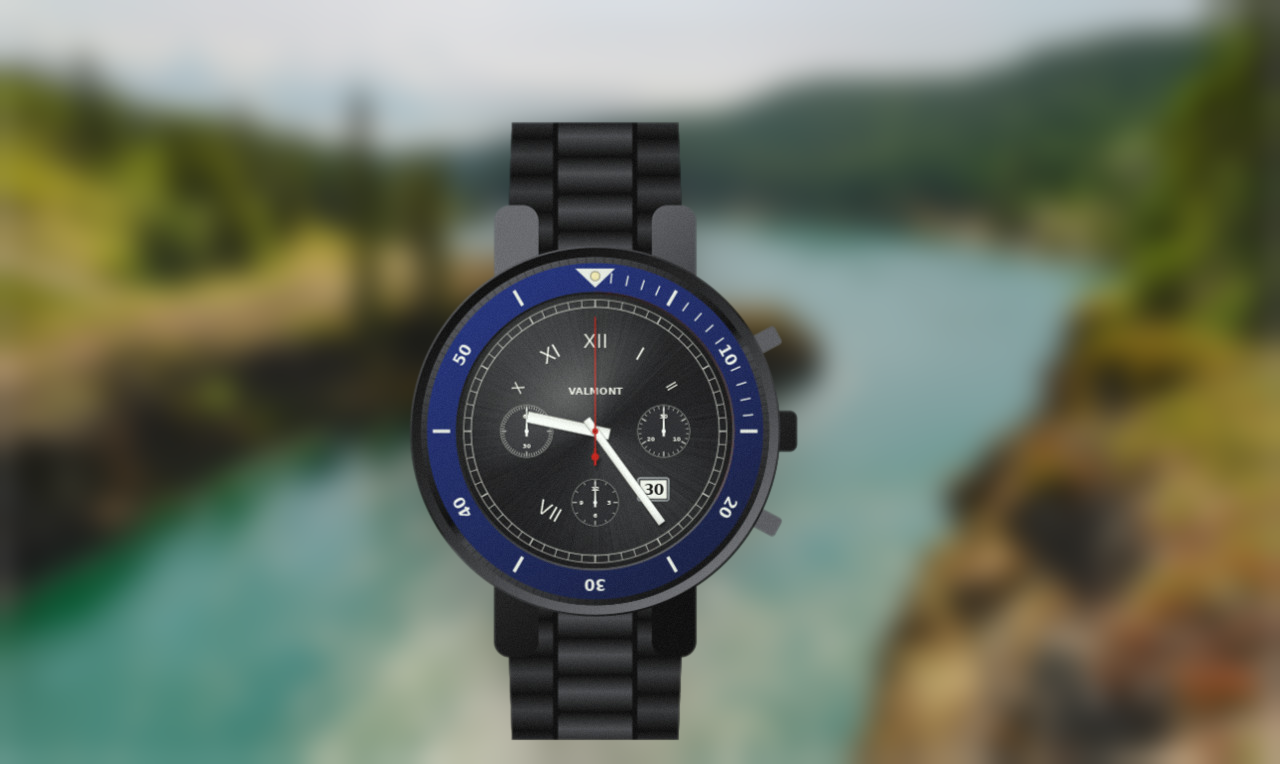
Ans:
**9:24**
